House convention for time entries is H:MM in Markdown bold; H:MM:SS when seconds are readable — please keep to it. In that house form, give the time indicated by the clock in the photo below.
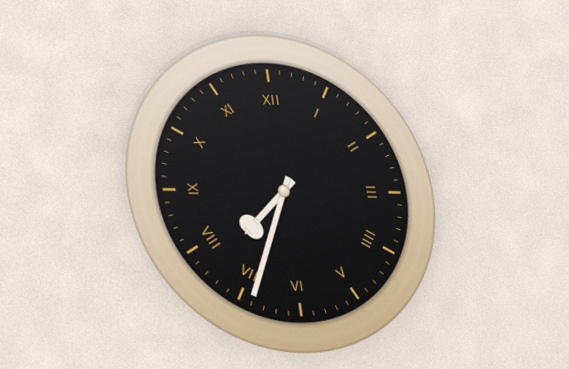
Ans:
**7:34**
